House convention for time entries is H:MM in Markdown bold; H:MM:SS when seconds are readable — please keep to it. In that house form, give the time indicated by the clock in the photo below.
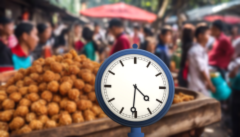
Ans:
**4:31**
